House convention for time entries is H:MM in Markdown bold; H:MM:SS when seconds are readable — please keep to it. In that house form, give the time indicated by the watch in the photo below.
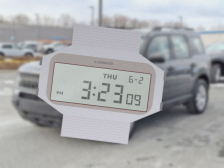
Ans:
**3:23:09**
